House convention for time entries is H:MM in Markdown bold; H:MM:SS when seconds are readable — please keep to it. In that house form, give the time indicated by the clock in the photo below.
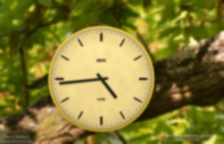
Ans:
**4:44**
